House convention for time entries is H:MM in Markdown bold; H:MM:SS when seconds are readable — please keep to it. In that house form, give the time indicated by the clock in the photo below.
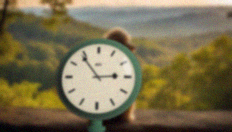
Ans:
**2:54**
